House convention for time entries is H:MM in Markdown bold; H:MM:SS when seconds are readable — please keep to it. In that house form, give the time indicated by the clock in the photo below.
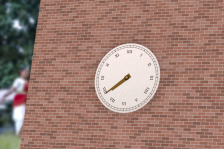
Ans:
**7:39**
